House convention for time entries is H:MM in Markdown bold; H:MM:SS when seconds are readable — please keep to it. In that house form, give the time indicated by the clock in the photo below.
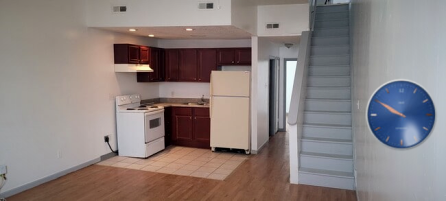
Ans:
**9:50**
